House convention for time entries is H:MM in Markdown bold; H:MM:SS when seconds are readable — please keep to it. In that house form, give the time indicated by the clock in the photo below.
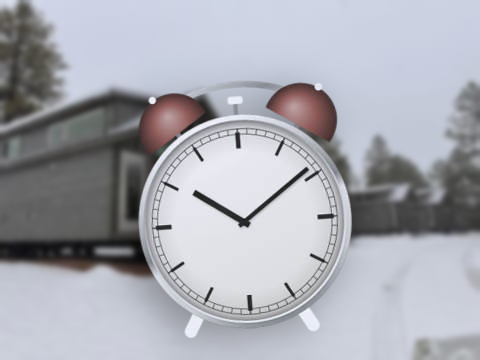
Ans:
**10:09**
